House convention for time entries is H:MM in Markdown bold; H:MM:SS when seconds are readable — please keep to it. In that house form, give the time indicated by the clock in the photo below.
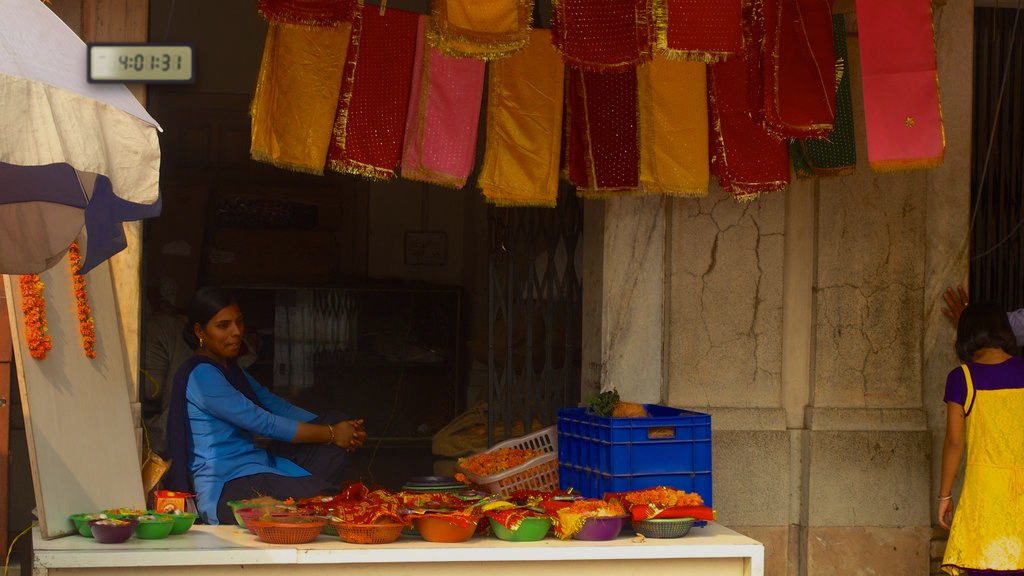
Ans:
**4:01:31**
